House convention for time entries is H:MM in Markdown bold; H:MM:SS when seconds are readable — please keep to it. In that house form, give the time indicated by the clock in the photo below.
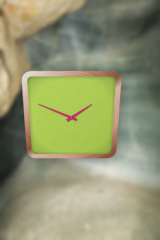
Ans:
**1:49**
